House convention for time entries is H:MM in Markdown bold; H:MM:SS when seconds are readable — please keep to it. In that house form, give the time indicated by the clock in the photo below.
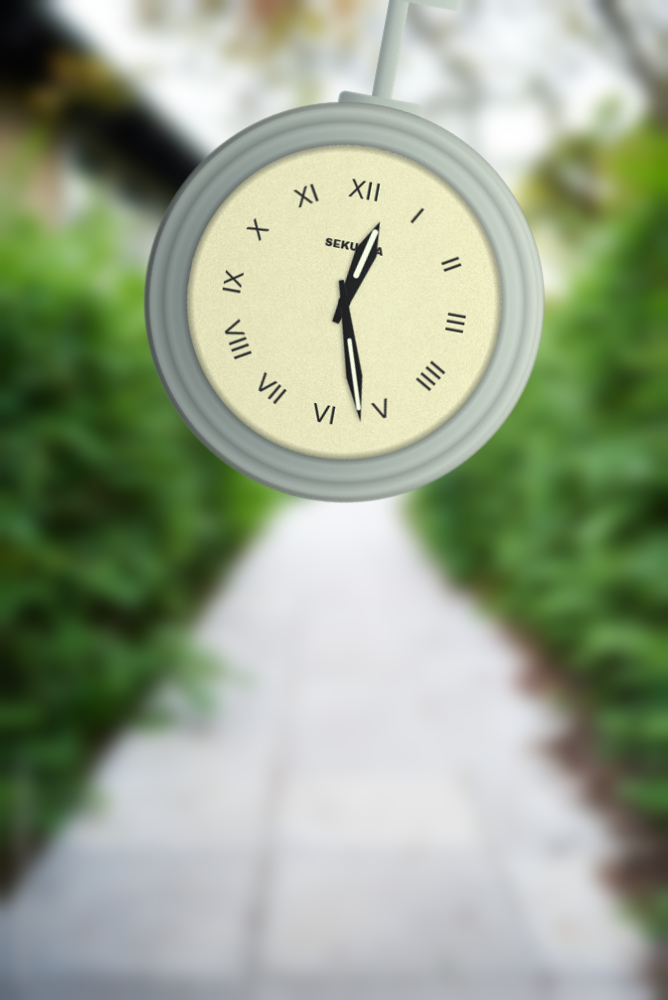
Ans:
**12:27**
